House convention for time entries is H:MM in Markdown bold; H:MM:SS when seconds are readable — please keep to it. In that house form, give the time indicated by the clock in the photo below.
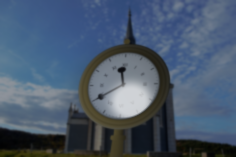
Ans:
**11:40**
